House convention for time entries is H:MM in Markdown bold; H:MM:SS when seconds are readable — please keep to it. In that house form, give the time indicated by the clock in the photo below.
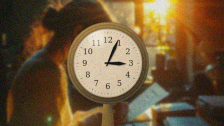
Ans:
**3:04**
